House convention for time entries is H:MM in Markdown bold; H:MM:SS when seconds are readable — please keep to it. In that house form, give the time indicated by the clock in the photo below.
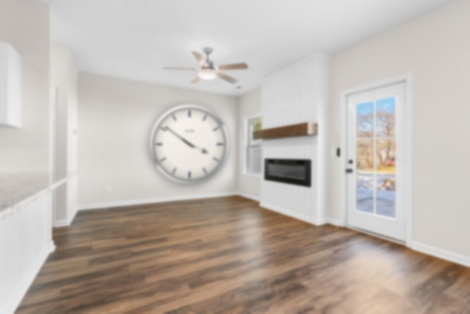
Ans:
**3:51**
